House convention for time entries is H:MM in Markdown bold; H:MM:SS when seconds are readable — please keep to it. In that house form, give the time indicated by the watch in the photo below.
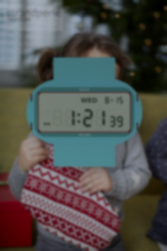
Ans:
**1:21:39**
